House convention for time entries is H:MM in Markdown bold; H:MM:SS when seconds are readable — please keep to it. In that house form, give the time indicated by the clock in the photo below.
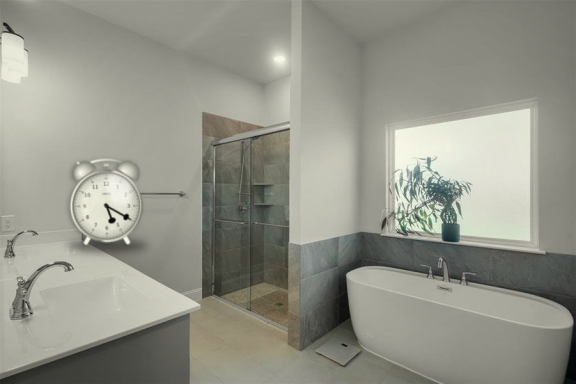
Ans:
**5:20**
